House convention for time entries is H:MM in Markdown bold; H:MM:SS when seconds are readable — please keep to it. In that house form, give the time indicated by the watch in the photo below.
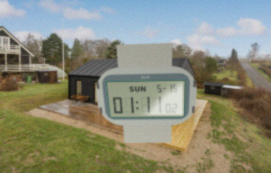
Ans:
**1:11:02**
